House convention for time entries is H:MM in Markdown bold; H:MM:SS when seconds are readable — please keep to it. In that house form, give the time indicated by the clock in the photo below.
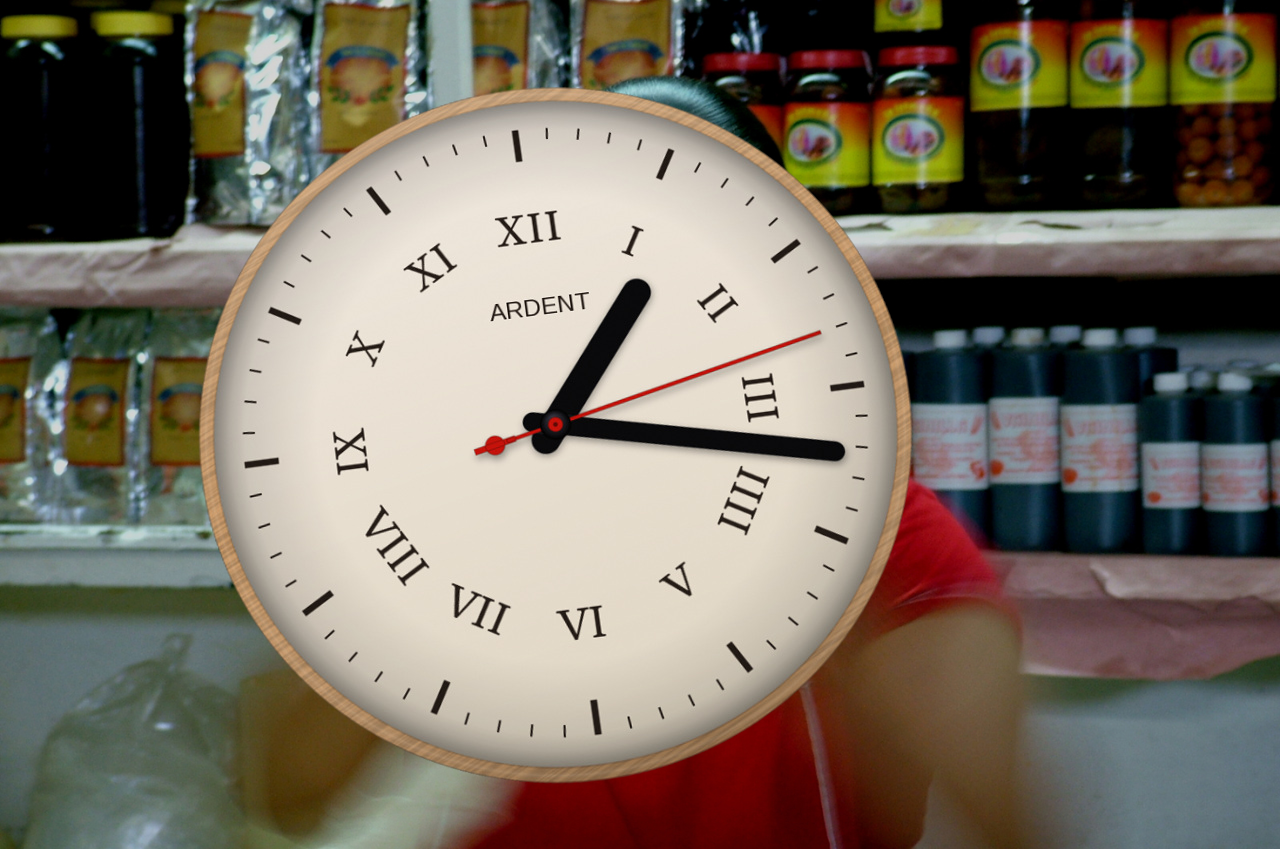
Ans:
**1:17:13**
